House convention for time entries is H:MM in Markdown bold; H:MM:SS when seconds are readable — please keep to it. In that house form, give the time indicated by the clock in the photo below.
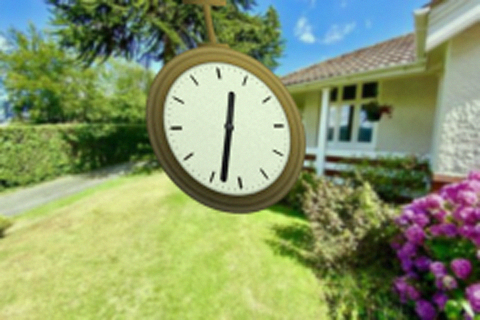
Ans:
**12:33**
